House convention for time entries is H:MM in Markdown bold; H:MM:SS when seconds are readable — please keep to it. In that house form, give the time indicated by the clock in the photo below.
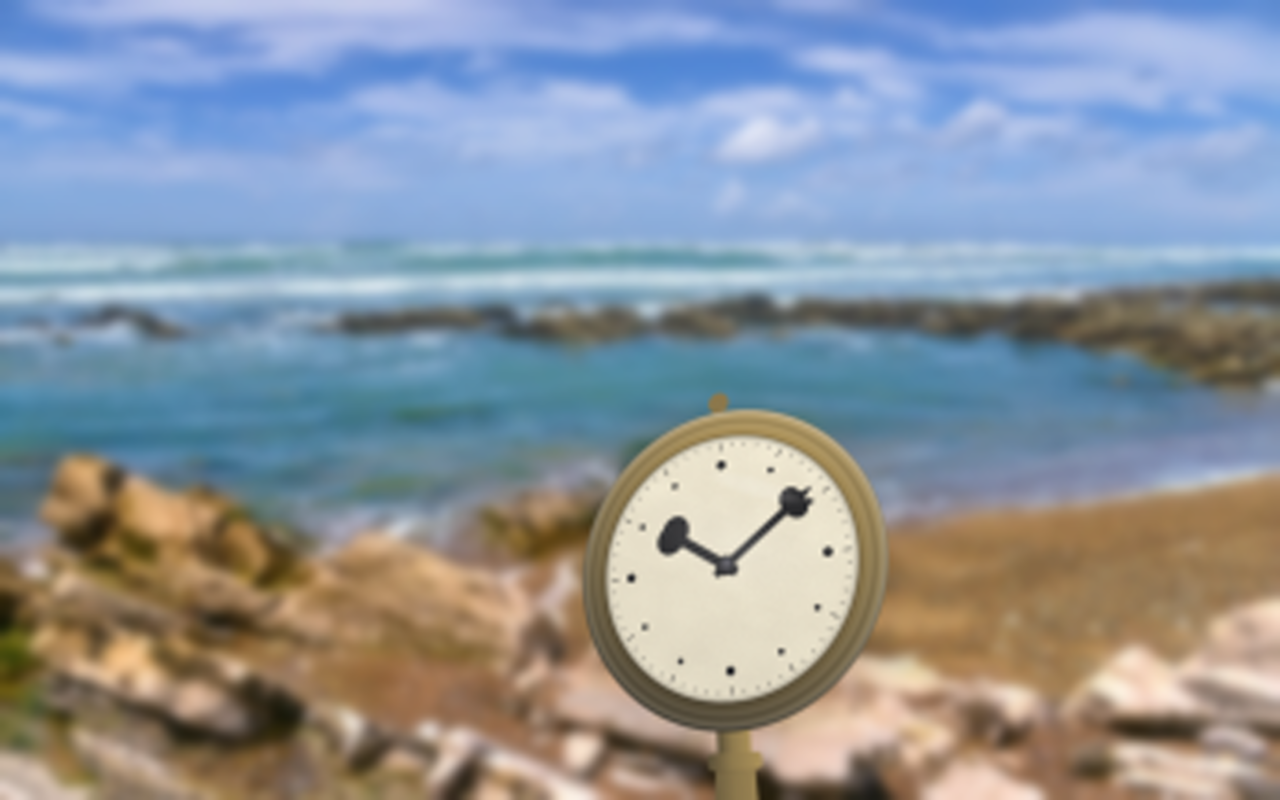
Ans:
**10:09**
